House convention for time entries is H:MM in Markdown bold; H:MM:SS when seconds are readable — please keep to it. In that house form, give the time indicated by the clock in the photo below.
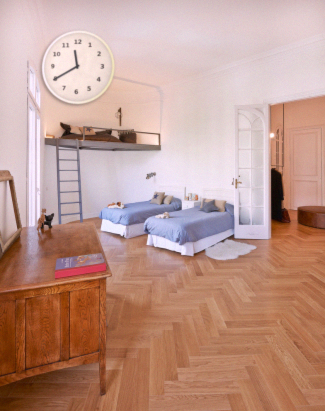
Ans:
**11:40**
